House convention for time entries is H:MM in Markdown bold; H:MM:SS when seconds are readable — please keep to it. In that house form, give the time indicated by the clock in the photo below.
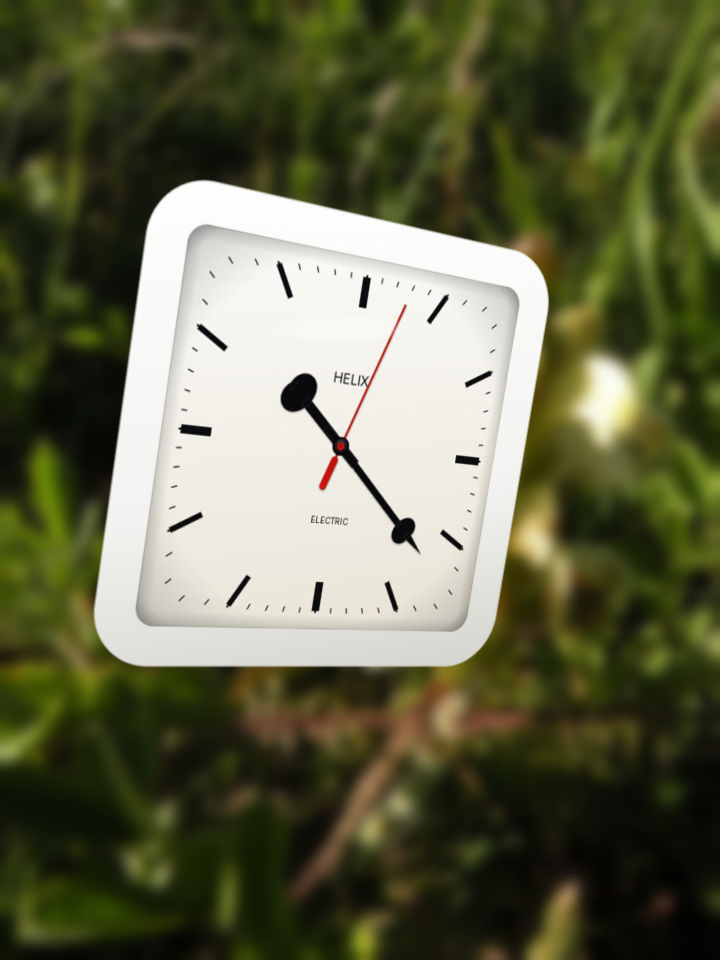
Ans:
**10:22:03**
